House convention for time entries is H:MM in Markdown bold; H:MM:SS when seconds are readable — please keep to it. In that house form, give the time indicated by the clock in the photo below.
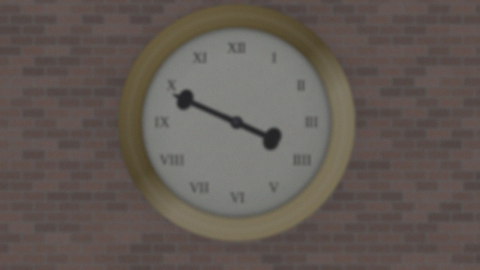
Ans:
**3:49**
